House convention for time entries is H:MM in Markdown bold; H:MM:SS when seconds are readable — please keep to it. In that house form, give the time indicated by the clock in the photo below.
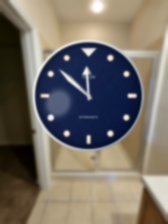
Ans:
**11:52**
